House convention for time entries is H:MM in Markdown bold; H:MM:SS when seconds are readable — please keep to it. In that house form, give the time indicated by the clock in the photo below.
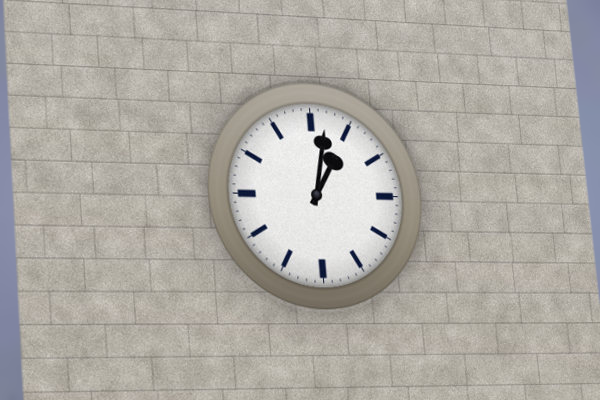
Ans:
**1:02**
